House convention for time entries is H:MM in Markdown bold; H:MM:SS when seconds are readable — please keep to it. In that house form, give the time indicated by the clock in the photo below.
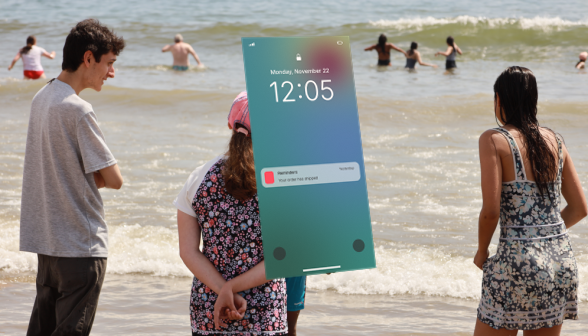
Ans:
**12:05**
